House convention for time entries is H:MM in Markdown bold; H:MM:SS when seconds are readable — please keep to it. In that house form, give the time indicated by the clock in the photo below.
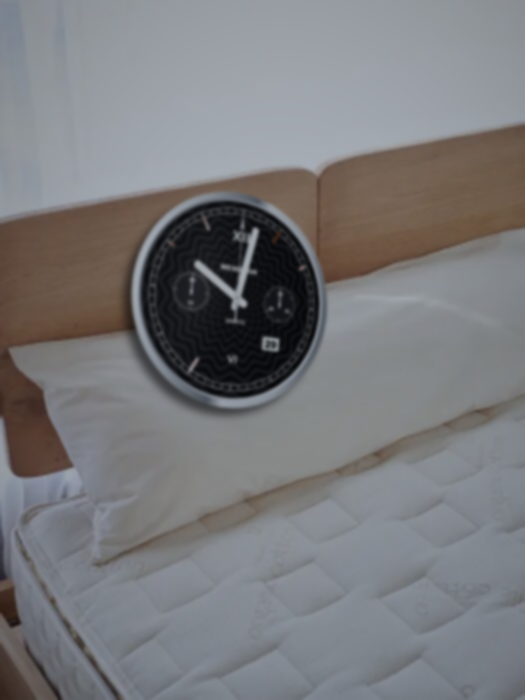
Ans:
**10:02**
